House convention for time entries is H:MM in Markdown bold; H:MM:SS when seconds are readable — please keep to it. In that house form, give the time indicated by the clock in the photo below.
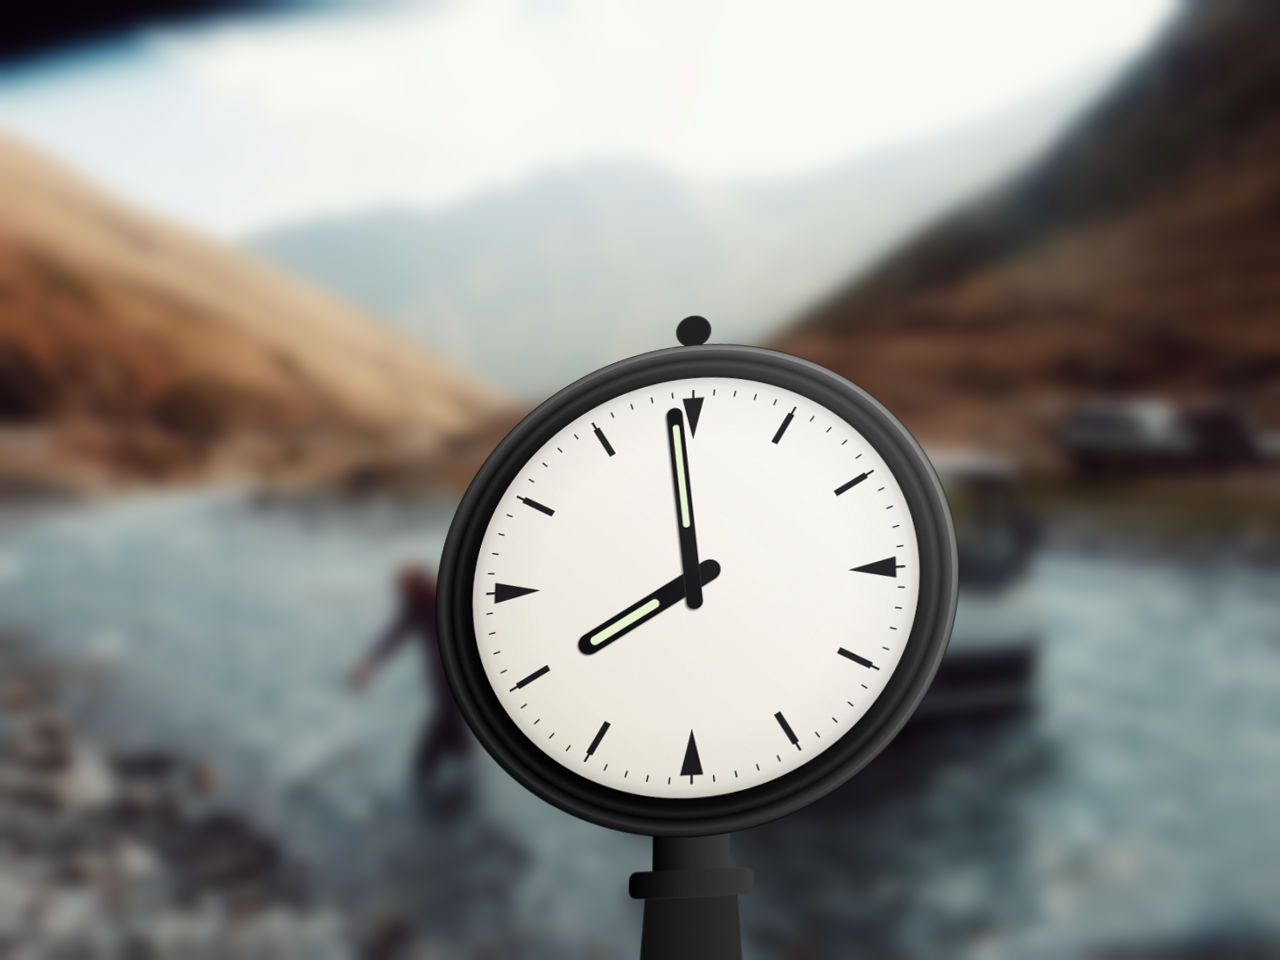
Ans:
**7:59**
